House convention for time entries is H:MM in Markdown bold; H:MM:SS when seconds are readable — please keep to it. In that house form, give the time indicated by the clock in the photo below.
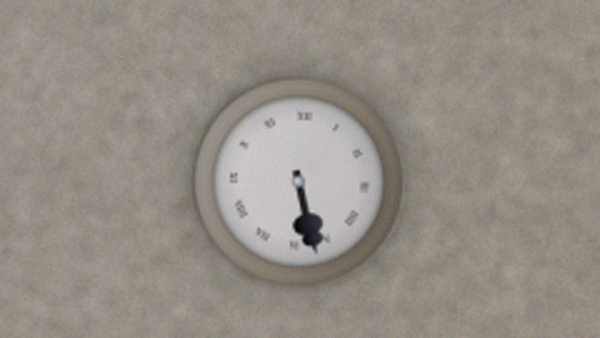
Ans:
**5:27**
